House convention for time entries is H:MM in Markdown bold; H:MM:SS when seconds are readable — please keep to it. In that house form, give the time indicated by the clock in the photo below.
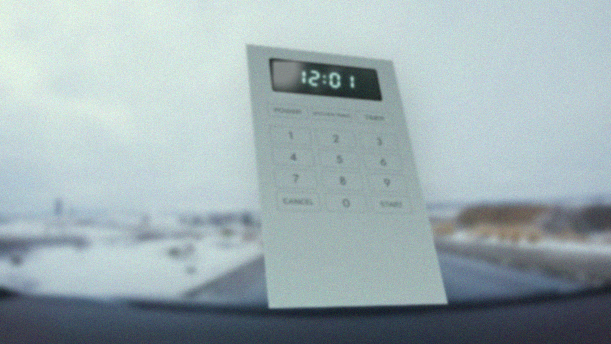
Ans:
**12:01**
